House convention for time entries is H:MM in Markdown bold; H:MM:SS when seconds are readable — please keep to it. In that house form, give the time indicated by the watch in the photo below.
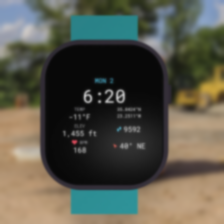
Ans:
**6:20**
